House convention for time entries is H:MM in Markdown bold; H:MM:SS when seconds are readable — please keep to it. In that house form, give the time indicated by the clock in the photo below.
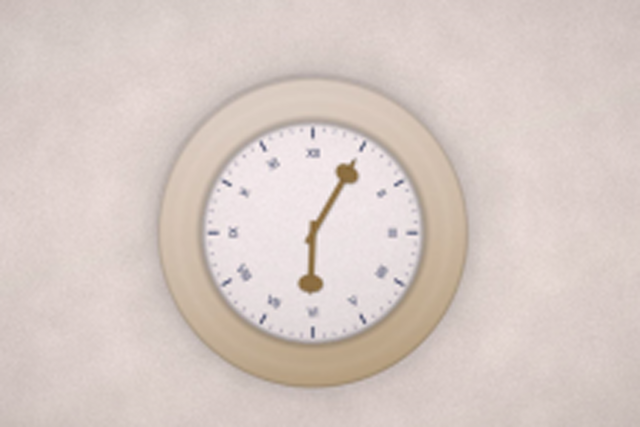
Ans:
**6:05**
